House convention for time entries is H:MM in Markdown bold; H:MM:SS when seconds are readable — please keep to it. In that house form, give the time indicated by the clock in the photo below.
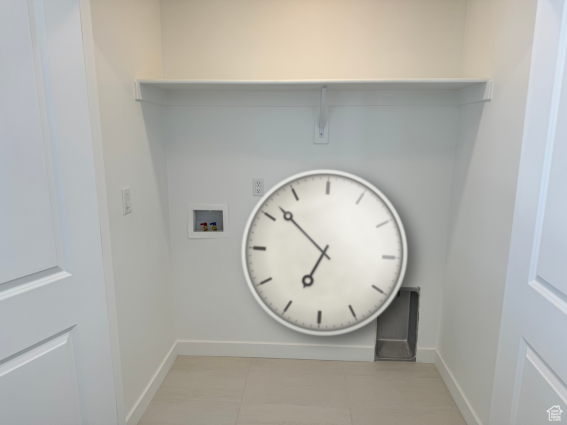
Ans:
**6:52**
